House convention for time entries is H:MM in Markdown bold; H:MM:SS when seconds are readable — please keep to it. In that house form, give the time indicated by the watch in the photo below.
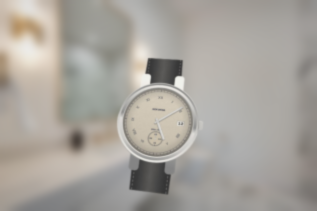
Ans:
**5:09**
